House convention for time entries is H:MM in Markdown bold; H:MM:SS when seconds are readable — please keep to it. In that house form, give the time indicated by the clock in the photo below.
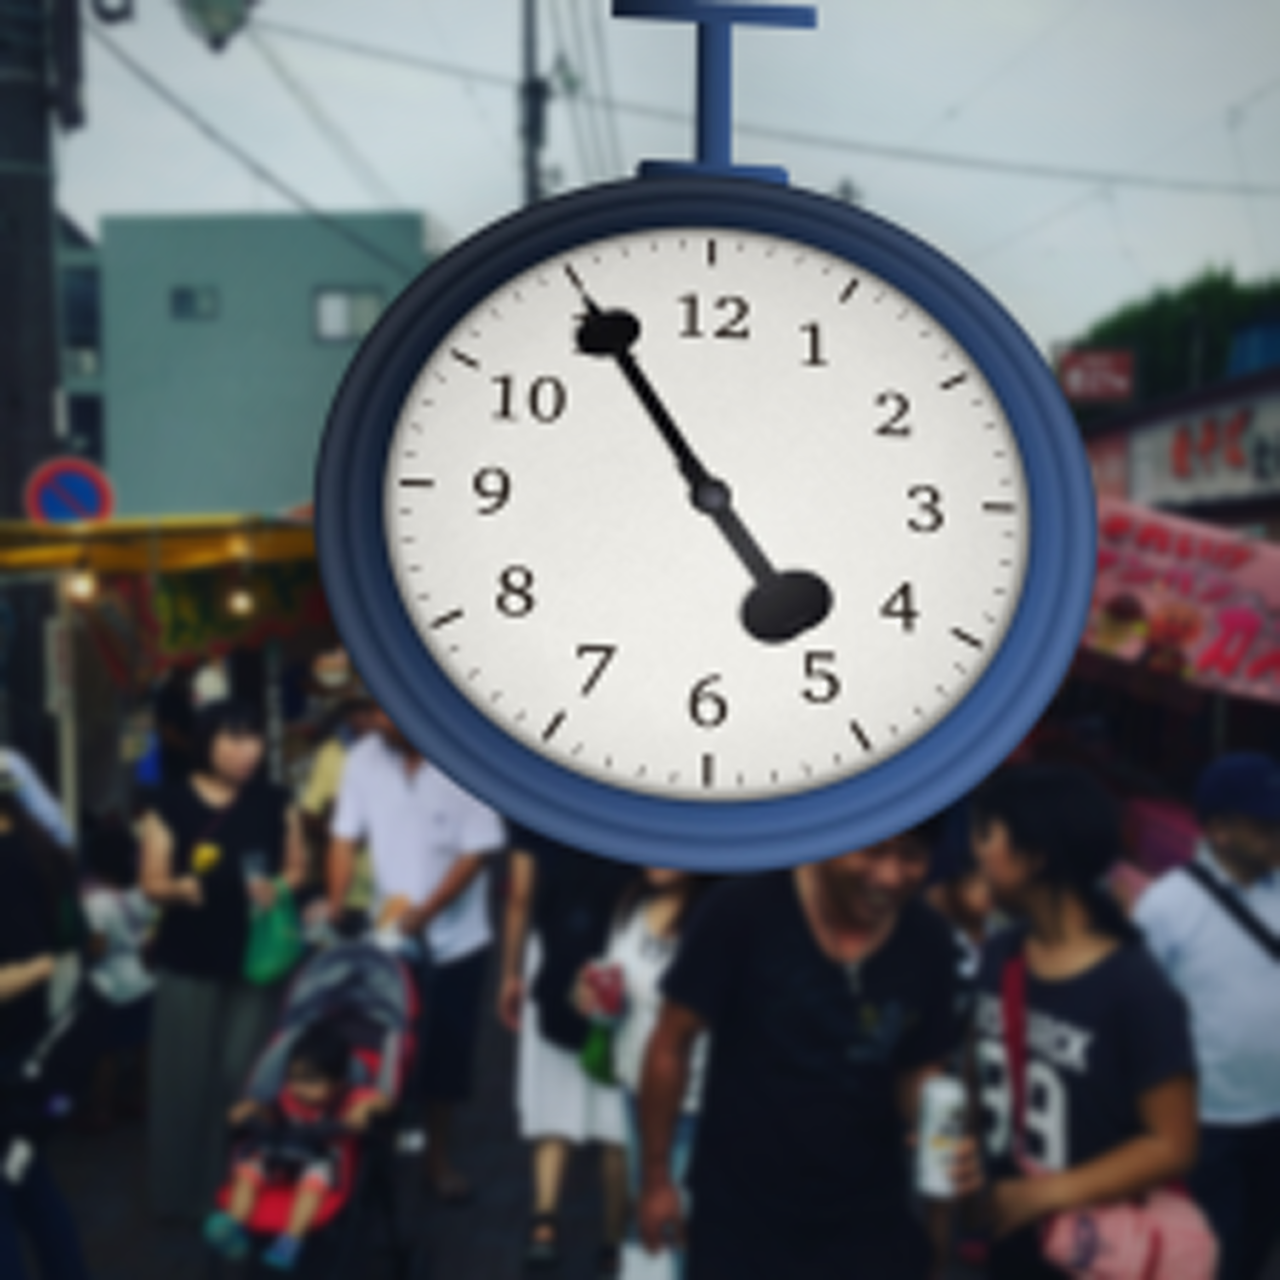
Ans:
**4:55**
